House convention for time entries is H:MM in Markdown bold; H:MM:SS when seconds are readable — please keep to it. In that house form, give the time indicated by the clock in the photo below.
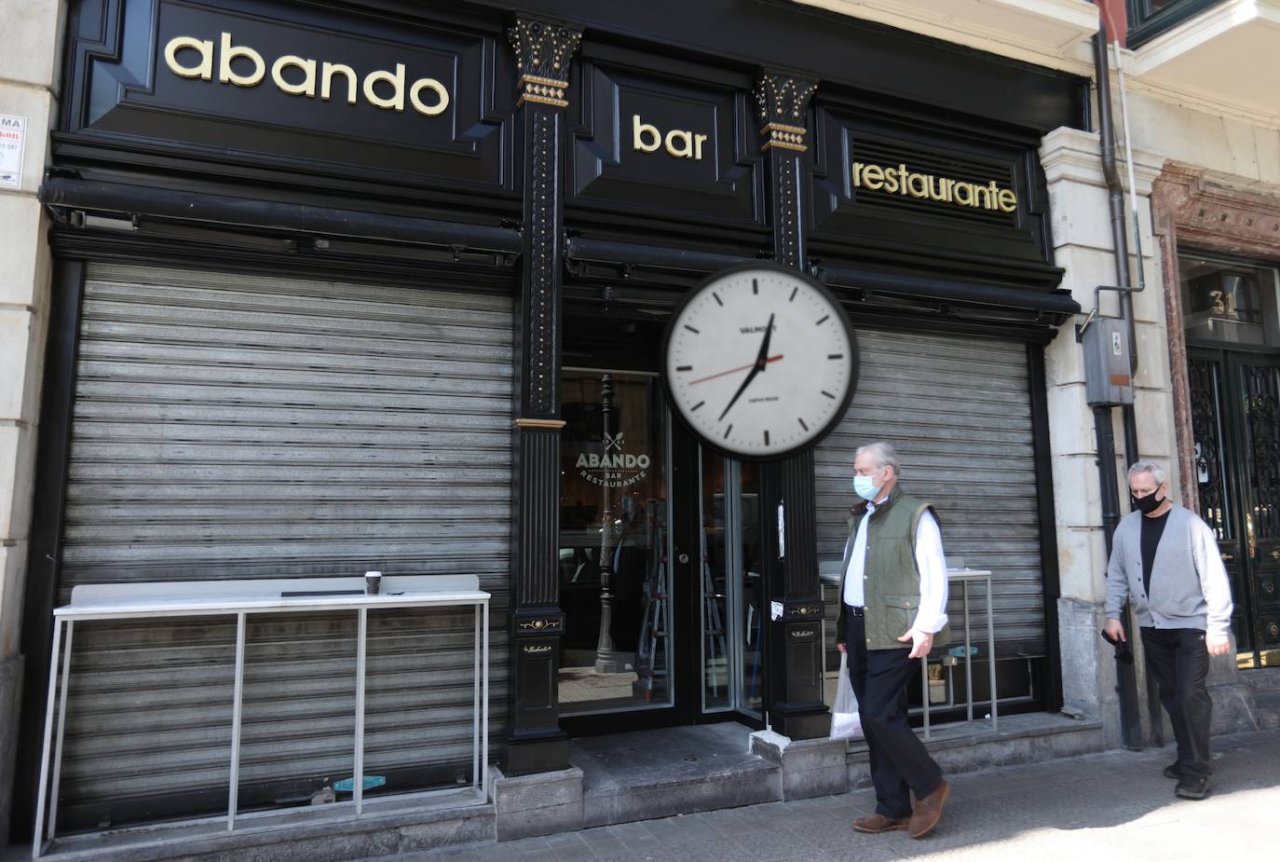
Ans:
**12:36:43**
